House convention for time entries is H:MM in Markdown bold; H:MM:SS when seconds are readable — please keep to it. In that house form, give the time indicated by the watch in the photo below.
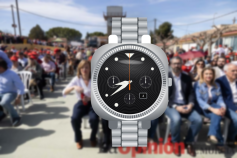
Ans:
**8:39**
